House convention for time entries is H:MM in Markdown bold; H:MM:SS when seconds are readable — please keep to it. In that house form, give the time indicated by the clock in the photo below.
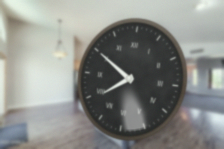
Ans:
**7:50**
